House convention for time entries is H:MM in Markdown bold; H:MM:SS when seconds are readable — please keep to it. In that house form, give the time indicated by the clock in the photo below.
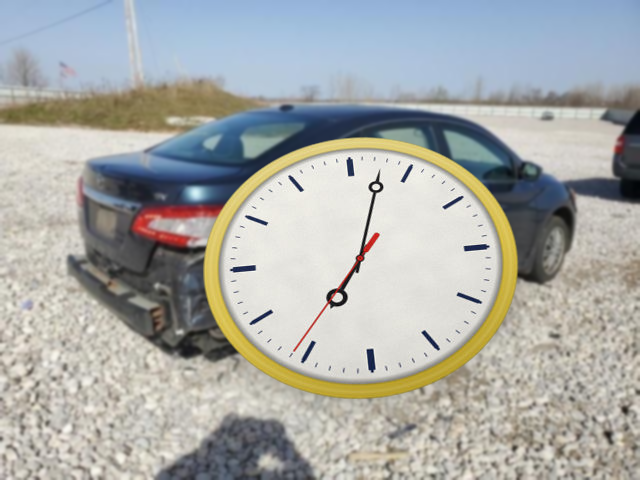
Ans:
**7:02:36**
